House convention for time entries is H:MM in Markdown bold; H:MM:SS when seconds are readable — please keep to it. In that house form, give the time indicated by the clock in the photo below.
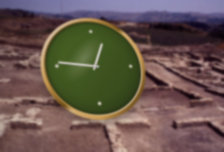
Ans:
**12:46**
